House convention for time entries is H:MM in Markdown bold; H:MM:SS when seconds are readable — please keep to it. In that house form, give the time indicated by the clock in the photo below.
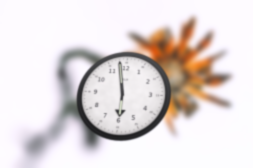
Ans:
**5:58**
